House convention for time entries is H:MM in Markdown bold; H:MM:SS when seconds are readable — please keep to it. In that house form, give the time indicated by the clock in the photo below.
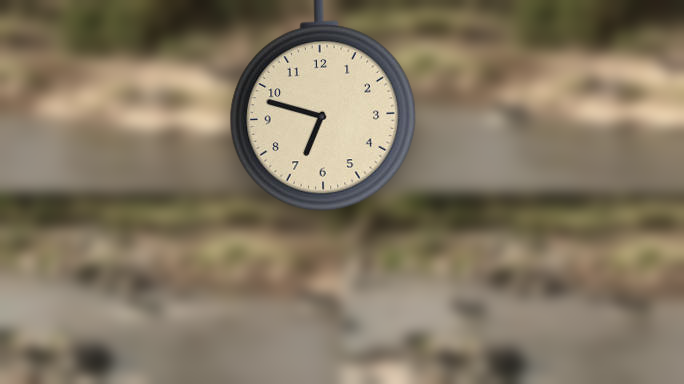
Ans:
**6:48**
